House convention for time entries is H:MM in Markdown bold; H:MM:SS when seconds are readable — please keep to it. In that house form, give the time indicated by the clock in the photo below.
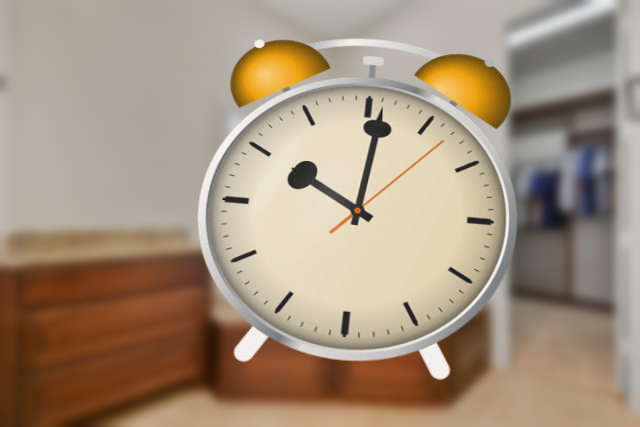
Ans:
**10:01:07**
